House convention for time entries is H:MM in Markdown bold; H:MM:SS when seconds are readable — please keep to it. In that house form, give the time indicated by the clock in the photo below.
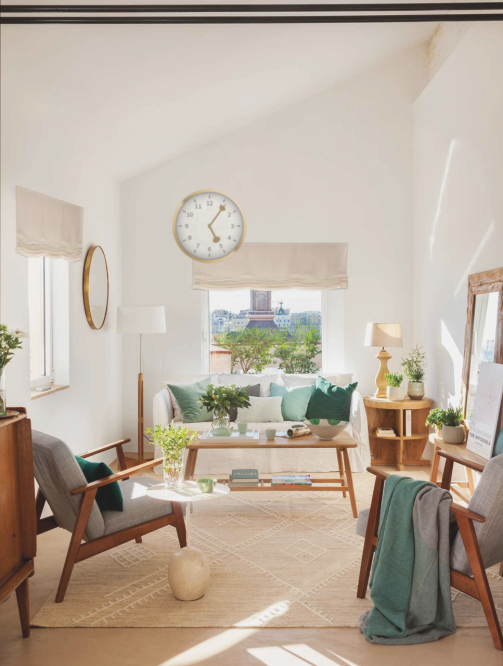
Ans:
**5:06**
